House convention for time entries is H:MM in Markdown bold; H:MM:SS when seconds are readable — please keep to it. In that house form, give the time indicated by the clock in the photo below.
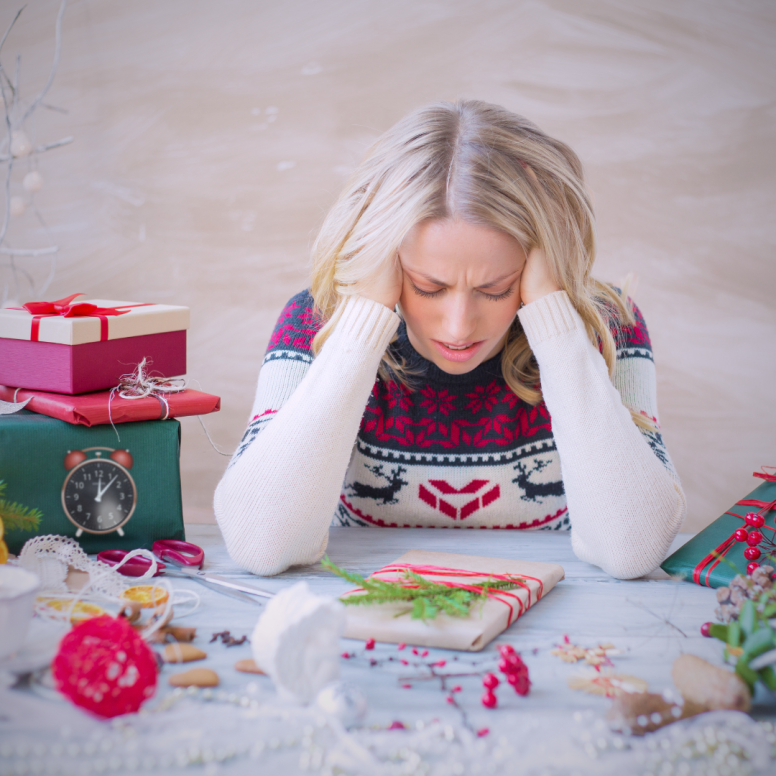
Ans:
**12:07**
